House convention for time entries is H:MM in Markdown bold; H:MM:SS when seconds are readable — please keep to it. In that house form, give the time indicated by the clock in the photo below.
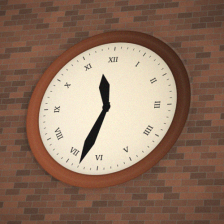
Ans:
**11:33**
